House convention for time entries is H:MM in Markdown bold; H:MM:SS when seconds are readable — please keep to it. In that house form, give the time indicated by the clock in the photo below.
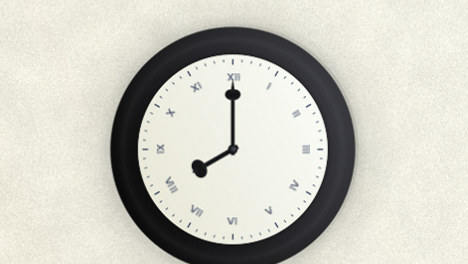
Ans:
**8:00**
